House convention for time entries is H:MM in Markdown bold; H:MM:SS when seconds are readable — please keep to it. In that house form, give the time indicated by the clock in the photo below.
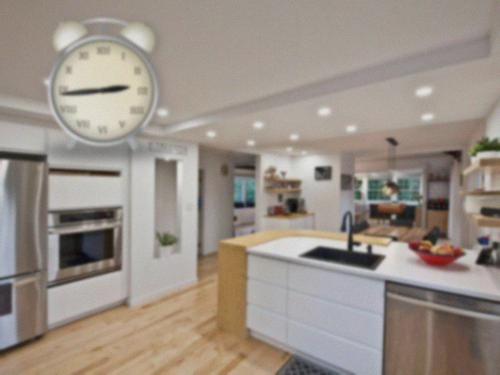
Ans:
**2:44**
